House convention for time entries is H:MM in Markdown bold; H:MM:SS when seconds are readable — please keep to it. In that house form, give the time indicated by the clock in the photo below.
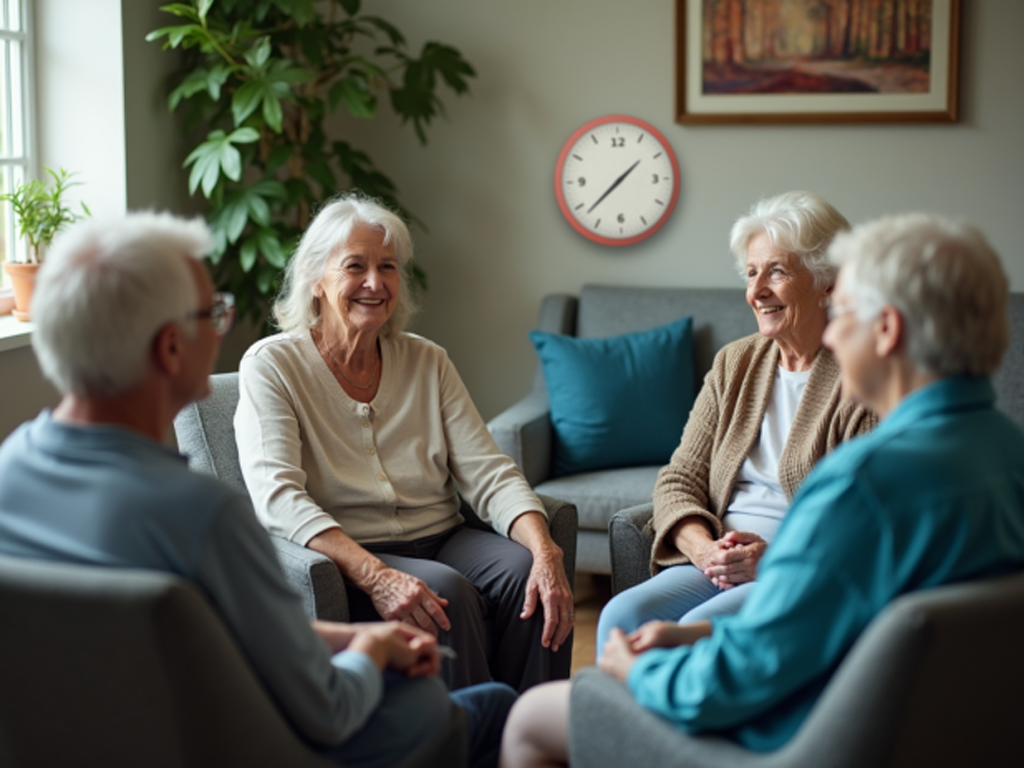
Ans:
**1:38**
